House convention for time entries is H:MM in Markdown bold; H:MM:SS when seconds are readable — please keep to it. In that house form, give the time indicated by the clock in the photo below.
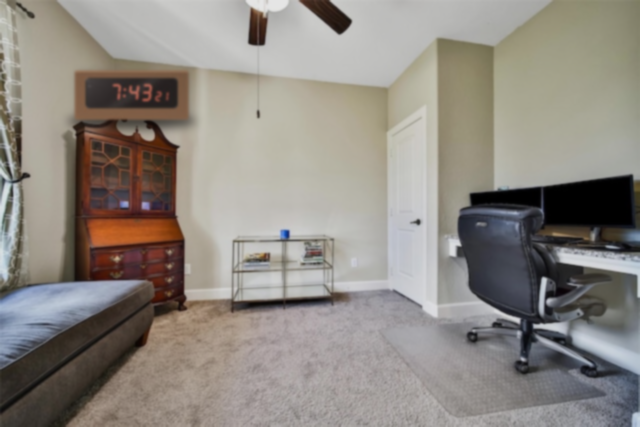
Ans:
**7:43**
